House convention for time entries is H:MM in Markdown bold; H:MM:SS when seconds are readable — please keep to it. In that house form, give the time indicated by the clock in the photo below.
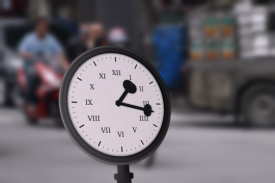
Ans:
**1:17**
